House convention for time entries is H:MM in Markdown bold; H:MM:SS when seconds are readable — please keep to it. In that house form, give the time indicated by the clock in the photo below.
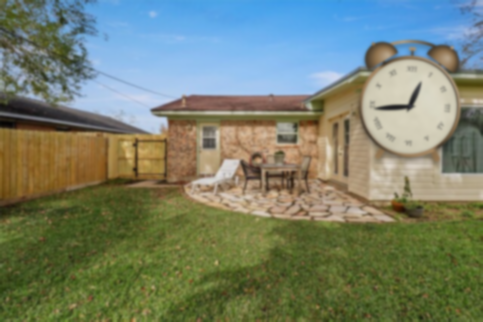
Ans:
**12:44**
